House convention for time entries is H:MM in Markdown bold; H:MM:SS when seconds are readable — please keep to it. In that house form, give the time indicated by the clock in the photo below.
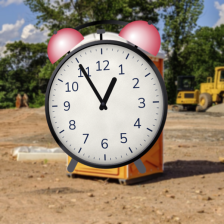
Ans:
**12:55**
